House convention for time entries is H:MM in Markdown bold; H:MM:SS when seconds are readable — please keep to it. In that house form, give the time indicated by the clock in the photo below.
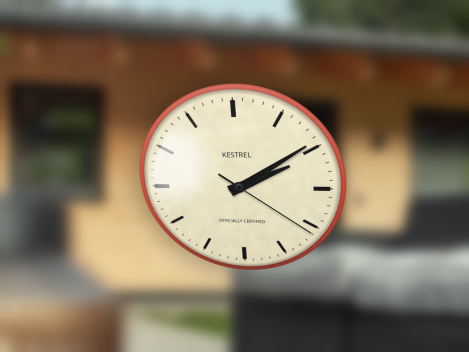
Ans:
**2:09:21**
